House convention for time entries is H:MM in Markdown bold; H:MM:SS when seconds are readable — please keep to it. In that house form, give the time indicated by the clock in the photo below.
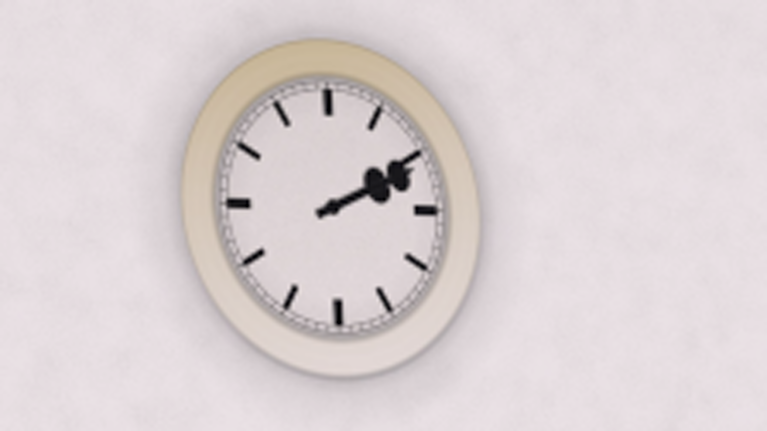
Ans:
**2:11**
